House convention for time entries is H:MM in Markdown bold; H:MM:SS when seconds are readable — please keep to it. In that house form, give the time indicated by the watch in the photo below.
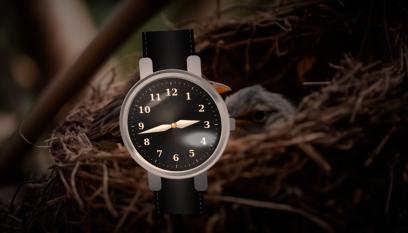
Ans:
**2:43**
